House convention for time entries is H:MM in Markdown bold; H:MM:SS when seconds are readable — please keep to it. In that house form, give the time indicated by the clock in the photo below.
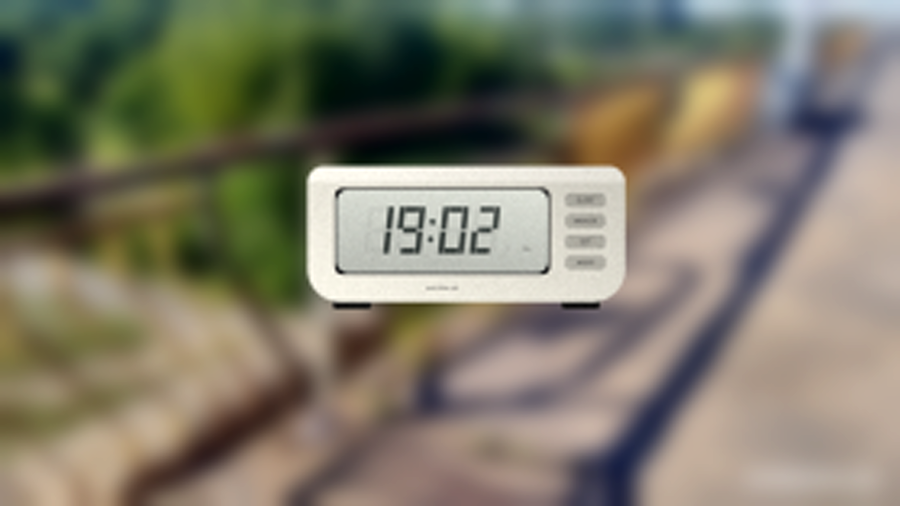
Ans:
**19:02**
